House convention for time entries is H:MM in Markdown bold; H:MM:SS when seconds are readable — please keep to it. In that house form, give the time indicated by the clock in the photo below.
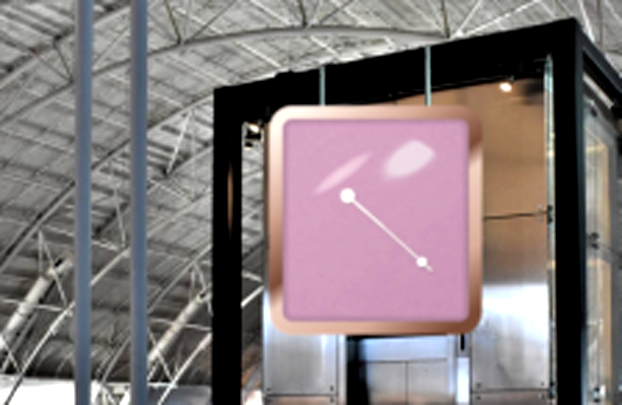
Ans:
**10:22**
